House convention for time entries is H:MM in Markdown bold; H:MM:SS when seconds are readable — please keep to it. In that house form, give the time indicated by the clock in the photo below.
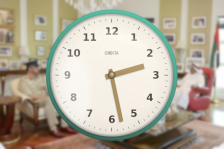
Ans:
**2:28**
